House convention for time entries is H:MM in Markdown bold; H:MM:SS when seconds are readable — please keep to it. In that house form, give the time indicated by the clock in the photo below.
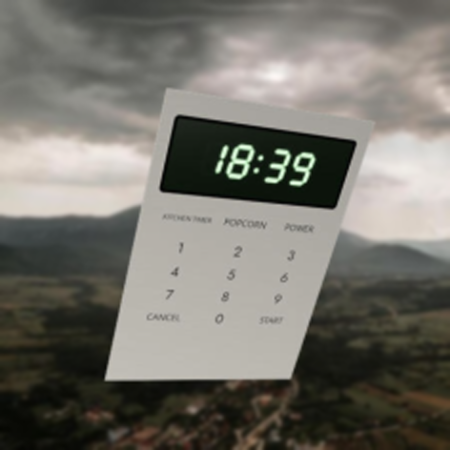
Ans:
**18:39**
